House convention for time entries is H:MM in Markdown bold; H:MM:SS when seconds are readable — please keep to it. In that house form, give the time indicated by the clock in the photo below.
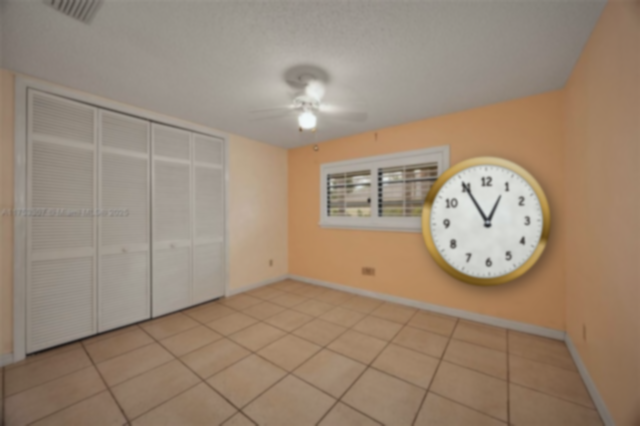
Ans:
**12:55**
